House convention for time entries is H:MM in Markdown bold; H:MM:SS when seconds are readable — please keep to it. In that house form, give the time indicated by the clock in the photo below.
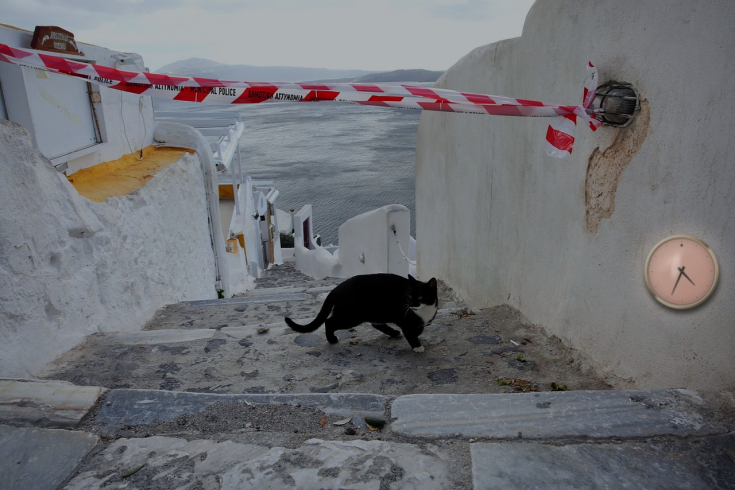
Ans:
**4:34**
